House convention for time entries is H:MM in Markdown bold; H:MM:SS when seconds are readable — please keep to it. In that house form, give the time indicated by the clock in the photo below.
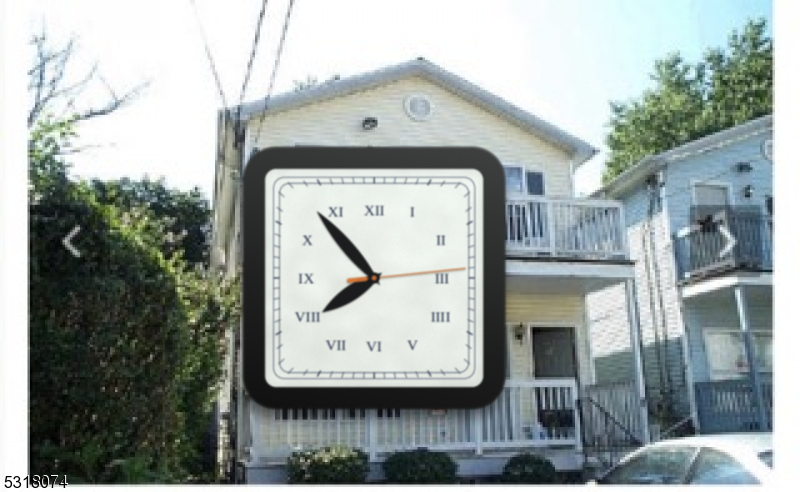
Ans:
**7:53:14**
